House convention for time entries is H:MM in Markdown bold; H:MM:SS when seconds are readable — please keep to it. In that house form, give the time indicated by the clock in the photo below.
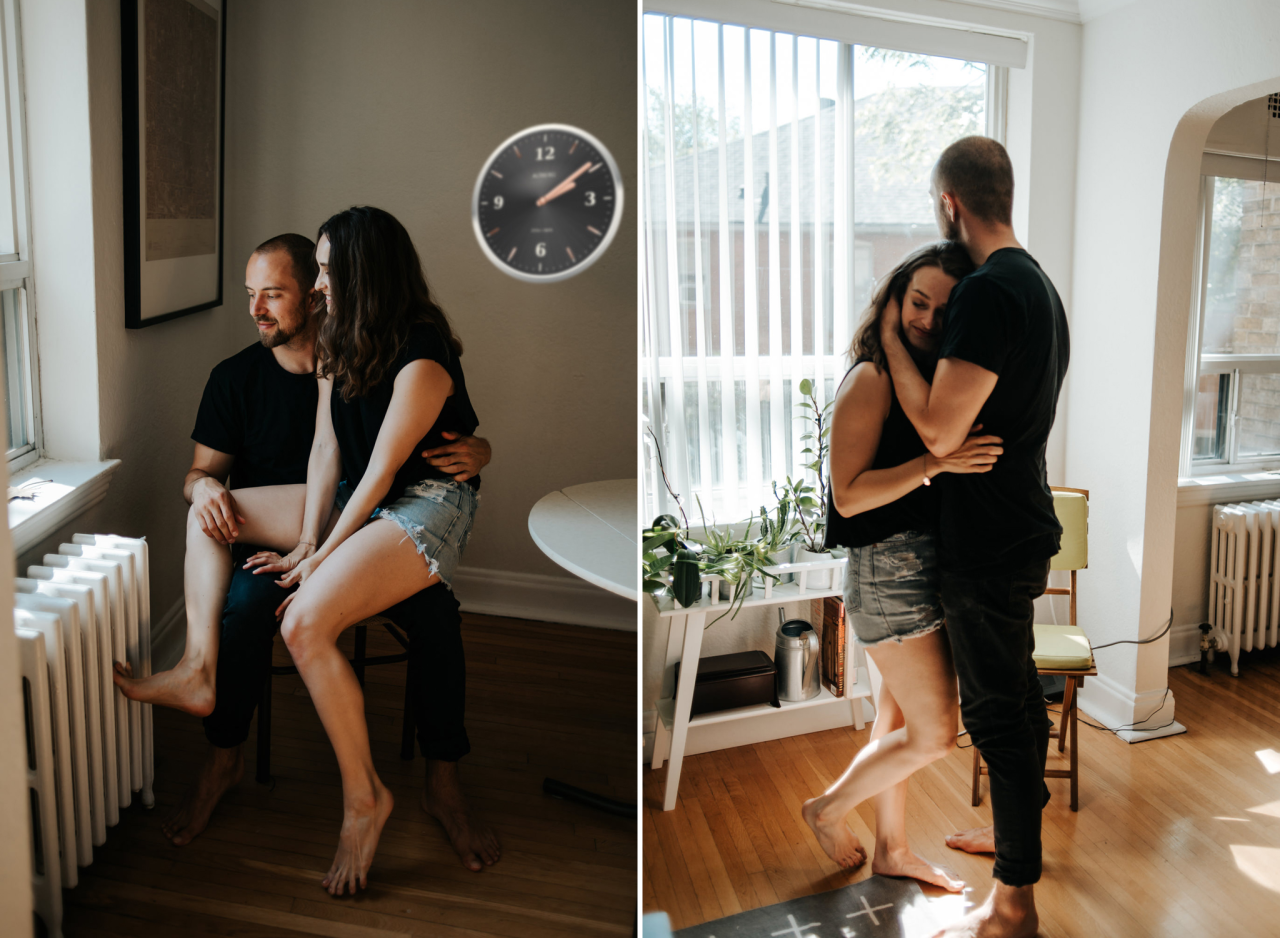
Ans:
**2:09**
